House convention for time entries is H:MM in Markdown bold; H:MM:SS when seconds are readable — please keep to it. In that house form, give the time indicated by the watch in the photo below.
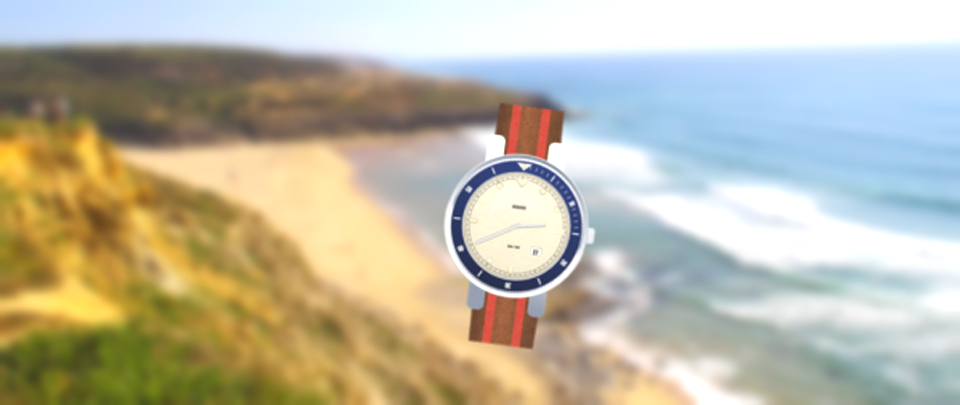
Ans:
**2:40**
